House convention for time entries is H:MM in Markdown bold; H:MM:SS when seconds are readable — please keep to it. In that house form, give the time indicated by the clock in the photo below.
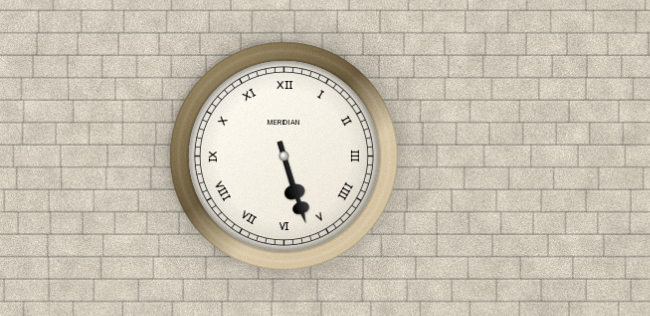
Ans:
**5:27**
